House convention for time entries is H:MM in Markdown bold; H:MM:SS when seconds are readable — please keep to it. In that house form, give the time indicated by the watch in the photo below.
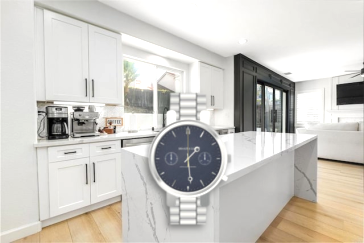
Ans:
**1:29**
